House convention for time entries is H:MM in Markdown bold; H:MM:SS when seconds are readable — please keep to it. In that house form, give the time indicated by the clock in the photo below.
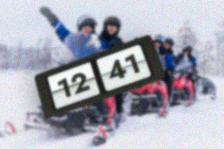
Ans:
**12:41**
